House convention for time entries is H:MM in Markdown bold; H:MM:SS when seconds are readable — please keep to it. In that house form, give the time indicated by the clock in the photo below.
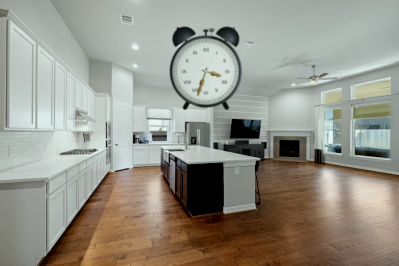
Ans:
**3:33**
